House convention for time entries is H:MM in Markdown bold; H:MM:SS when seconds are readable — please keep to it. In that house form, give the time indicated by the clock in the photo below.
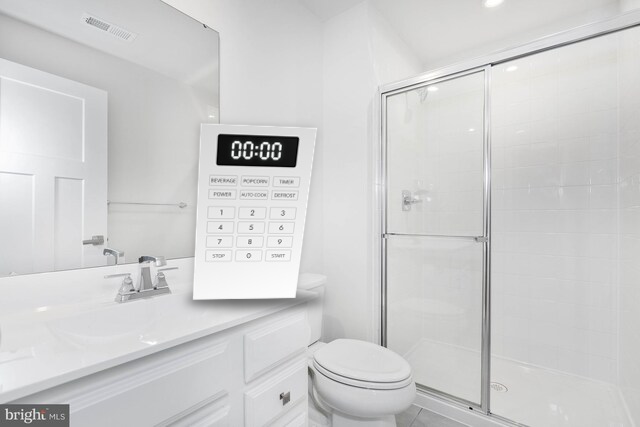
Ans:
**0:00**
